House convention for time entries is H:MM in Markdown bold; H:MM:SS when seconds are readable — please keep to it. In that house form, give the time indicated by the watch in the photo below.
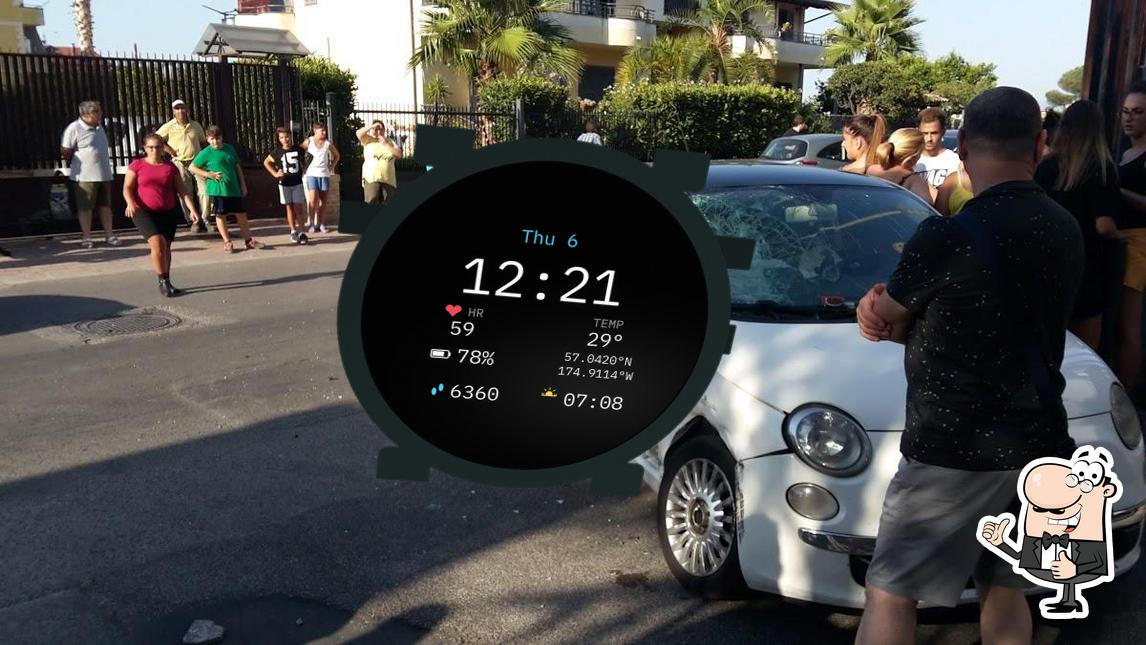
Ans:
**12:21**
